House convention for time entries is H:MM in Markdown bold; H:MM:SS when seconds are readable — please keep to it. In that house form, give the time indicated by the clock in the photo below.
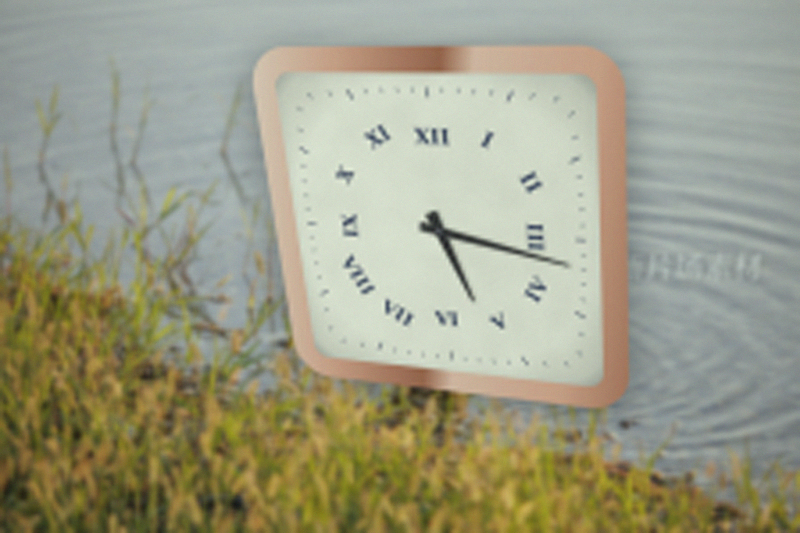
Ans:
**5:17**
